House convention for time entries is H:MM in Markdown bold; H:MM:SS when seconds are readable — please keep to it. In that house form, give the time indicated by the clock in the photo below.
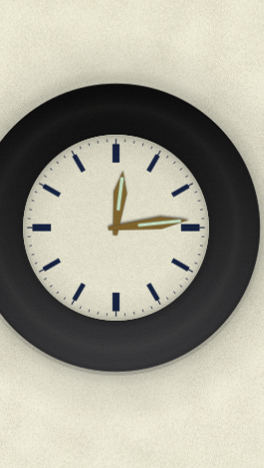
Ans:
**12:14**
